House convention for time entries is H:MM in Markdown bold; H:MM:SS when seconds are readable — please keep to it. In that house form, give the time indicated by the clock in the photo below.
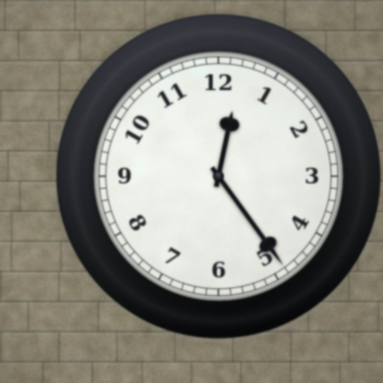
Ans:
**12:24**
